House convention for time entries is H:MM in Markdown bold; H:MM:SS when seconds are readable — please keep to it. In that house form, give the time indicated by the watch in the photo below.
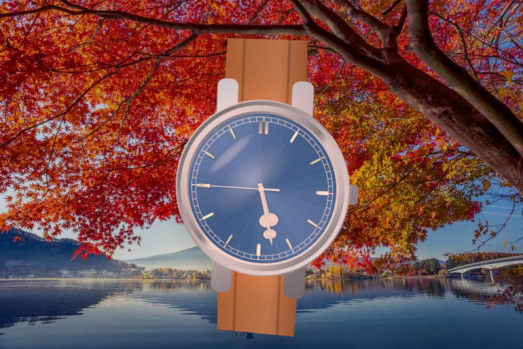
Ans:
**5:27:45**
